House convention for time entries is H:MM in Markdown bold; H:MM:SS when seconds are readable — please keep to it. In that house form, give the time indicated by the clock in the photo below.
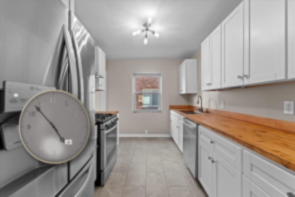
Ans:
**4:53**
